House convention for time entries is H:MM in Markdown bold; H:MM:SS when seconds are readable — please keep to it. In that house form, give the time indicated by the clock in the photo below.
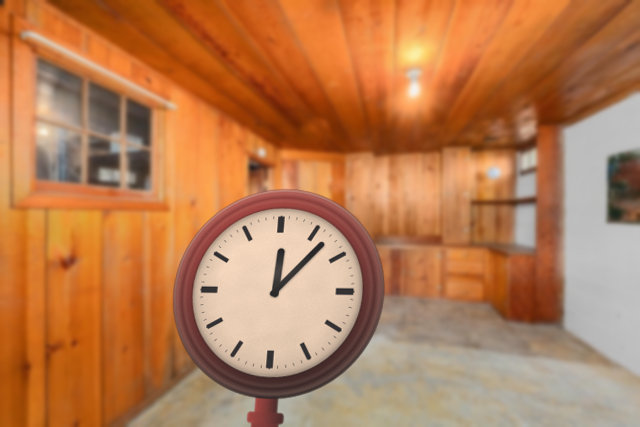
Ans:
**12:07**
